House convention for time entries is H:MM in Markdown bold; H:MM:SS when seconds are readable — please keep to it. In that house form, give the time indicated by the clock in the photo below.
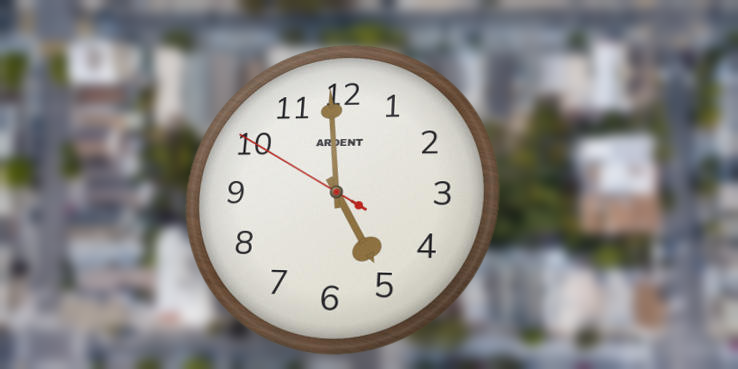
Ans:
**4:58:50**
